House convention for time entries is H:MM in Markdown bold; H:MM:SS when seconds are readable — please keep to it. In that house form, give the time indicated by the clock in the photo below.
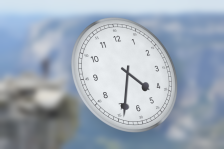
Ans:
**4:34**
